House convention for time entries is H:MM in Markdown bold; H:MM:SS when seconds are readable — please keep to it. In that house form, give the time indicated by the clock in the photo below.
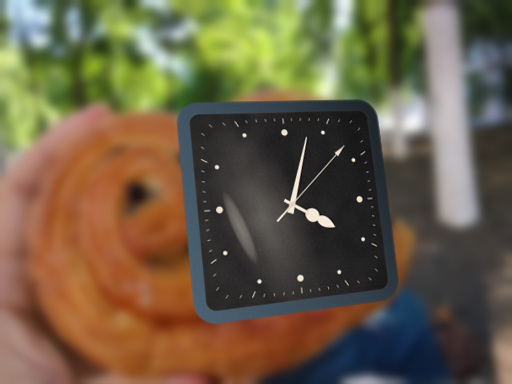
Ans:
**4:03:08**
